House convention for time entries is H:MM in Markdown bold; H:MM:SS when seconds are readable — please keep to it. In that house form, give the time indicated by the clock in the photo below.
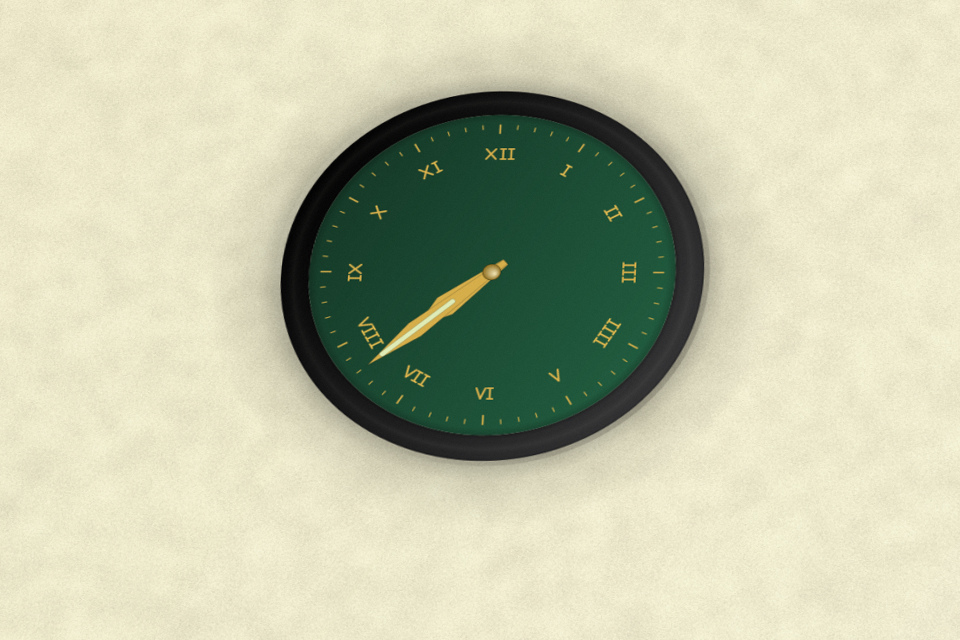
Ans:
**7:38**
